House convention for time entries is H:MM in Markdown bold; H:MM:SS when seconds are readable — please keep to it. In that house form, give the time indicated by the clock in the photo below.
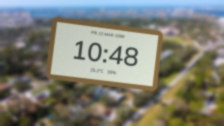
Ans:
**10:48**
